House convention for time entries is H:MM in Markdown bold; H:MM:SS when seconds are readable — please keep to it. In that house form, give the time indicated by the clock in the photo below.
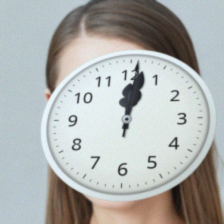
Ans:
**12:02:01**
